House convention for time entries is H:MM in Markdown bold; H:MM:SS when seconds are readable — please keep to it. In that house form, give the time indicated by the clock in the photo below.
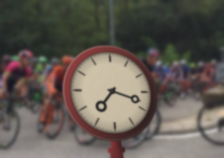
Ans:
**7:18**
